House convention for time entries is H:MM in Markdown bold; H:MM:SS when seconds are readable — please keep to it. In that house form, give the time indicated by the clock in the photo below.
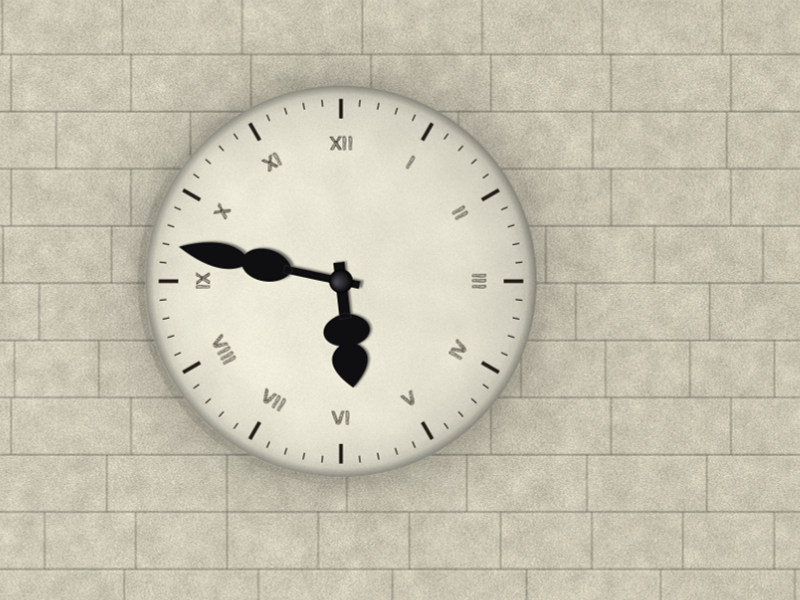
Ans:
**5:47**
